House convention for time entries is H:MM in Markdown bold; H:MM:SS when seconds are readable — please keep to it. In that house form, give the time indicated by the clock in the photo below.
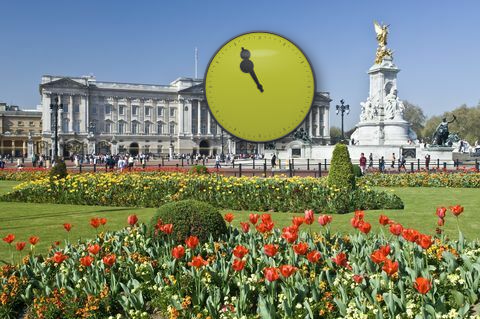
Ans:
**10:56**
